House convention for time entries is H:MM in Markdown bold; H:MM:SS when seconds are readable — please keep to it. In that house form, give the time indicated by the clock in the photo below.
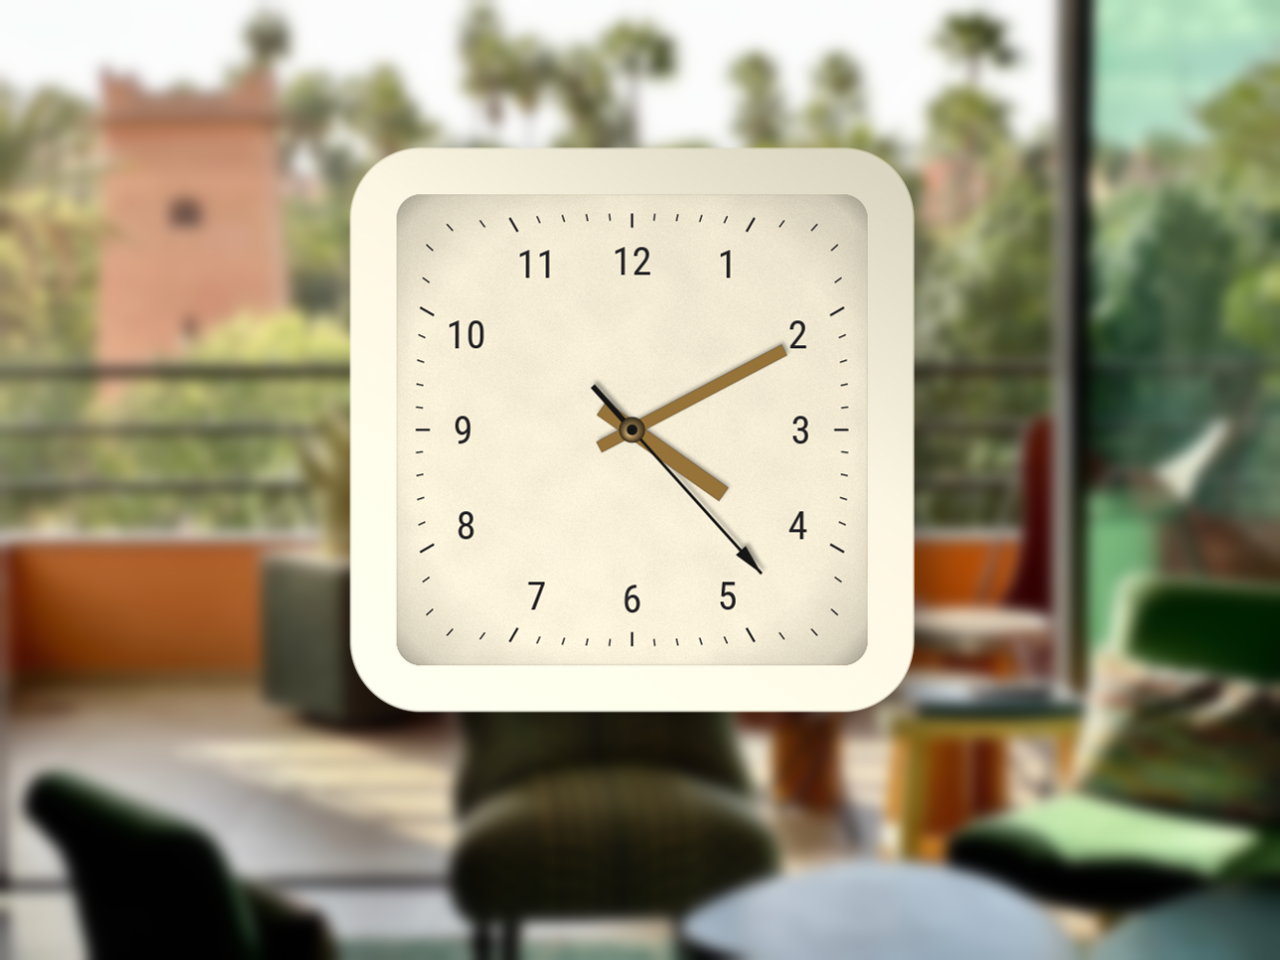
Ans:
**4:10:23**
